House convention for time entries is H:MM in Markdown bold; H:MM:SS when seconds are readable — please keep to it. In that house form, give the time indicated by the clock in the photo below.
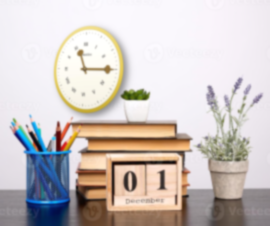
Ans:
**11:15**
